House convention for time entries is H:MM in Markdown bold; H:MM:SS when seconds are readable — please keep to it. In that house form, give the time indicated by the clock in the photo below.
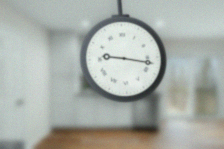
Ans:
**9:17**
